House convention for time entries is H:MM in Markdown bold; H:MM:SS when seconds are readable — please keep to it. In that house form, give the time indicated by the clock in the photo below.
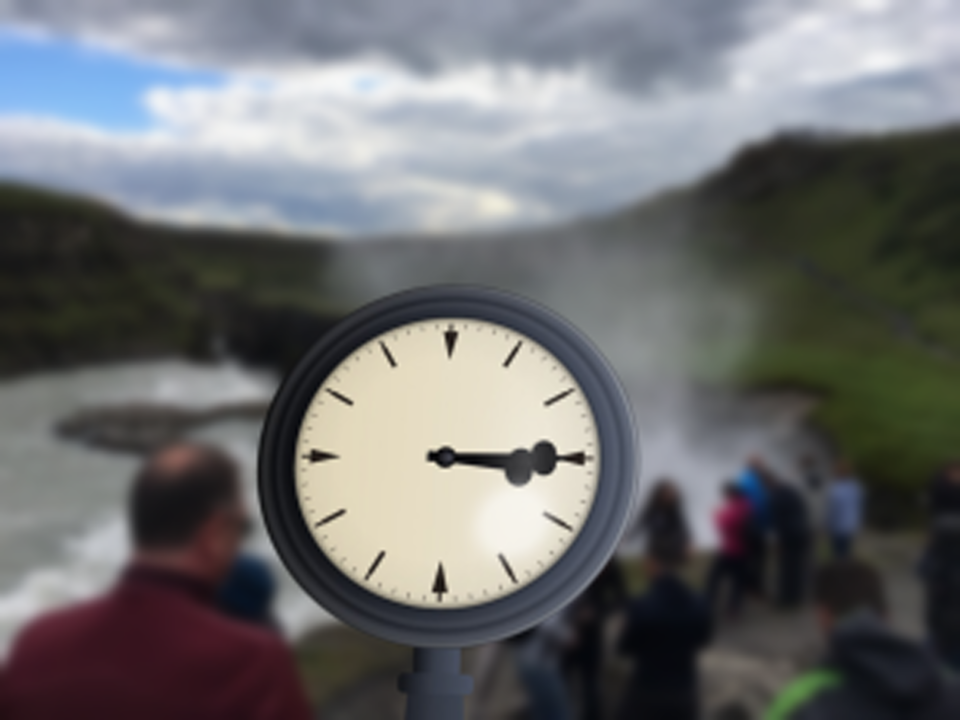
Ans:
**3:15**
